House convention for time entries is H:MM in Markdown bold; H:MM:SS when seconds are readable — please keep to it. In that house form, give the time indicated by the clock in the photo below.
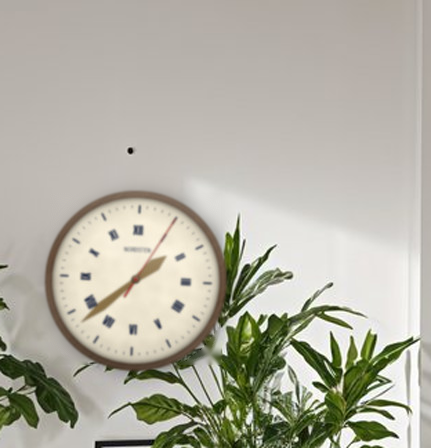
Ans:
**1:38:05**
